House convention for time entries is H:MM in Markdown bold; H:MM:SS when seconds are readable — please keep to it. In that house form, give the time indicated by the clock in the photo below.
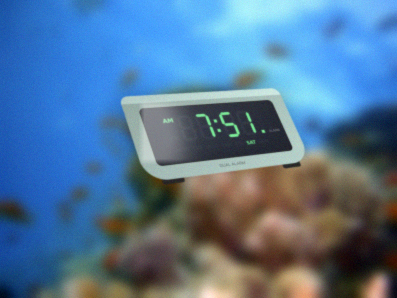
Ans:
**7:51**
